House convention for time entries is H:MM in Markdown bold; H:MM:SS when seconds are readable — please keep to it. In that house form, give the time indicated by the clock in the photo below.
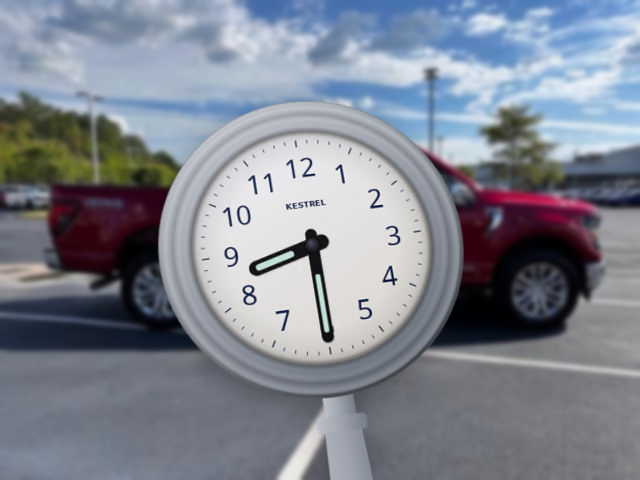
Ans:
**8:30**
